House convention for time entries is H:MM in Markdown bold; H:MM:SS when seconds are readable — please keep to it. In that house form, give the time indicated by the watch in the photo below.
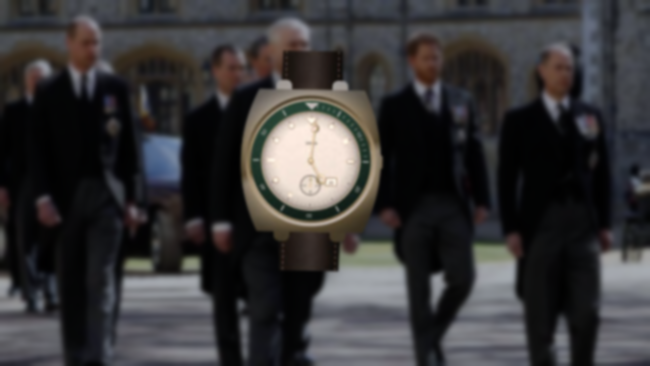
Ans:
**5:01**
